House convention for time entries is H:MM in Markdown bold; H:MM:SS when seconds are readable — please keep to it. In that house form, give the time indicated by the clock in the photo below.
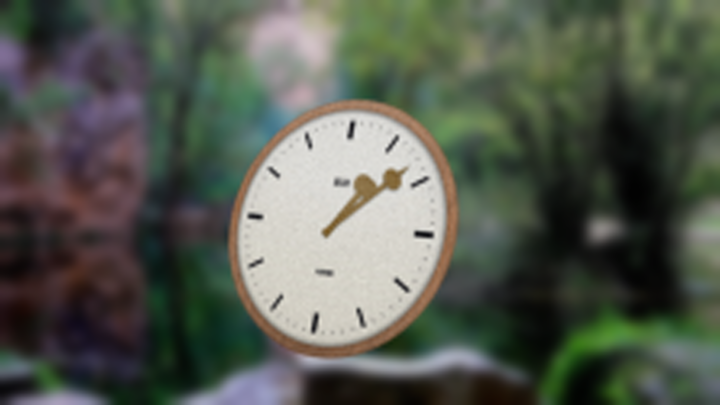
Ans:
**1:08**
